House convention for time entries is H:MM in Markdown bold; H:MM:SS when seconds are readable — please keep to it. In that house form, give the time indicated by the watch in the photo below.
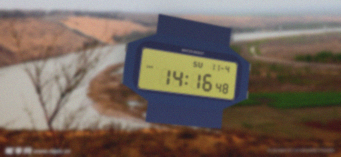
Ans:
**14:16:48**
